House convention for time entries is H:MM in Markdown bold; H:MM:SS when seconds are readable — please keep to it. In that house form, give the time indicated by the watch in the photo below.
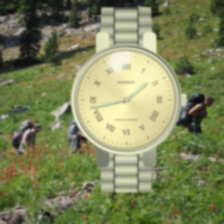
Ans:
**1:43**
